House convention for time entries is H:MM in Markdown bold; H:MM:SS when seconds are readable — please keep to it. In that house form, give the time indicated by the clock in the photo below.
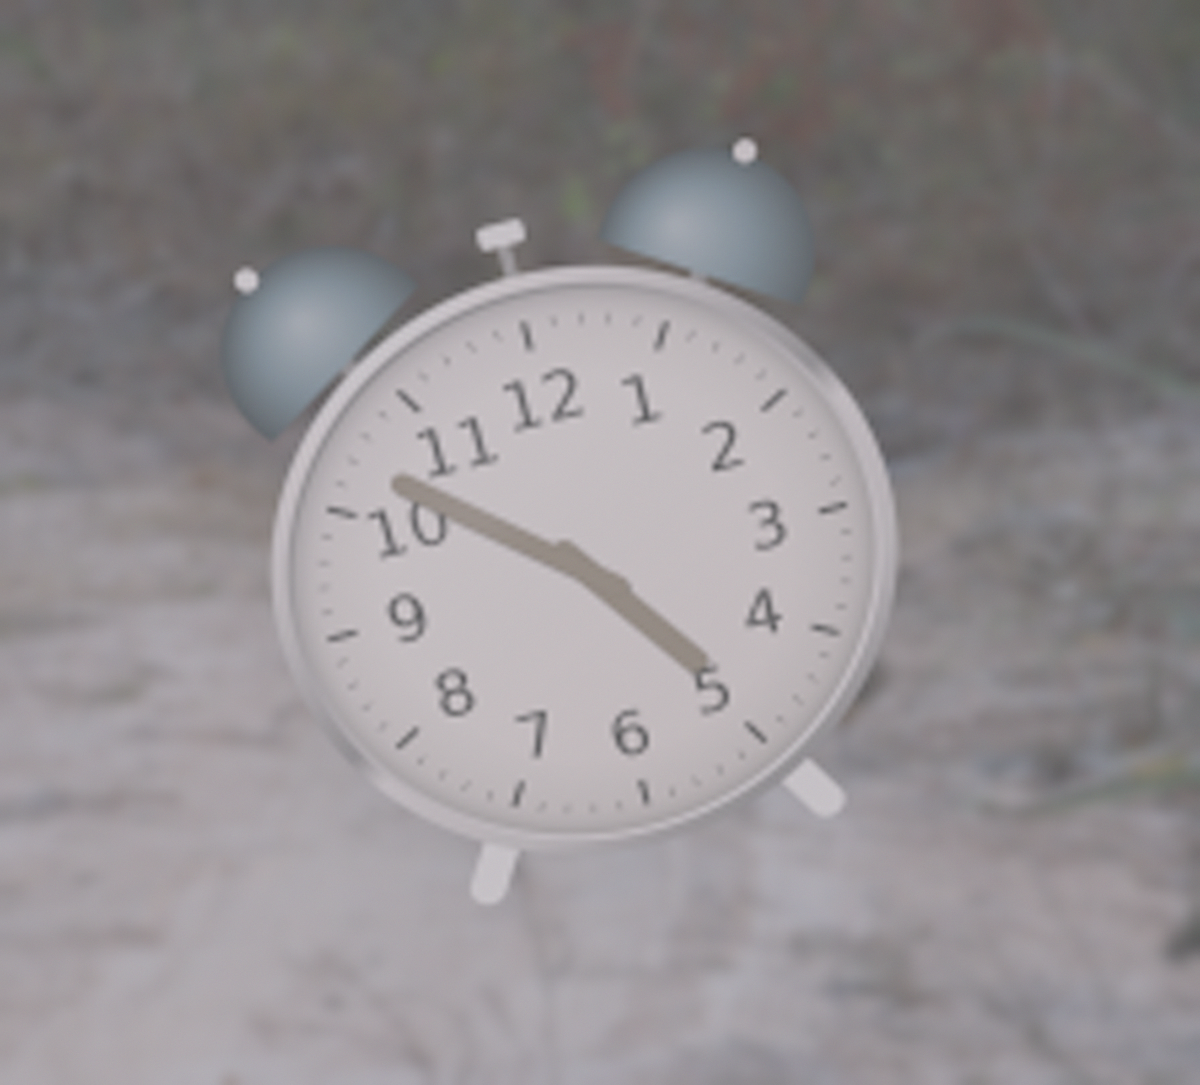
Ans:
**4:52**
